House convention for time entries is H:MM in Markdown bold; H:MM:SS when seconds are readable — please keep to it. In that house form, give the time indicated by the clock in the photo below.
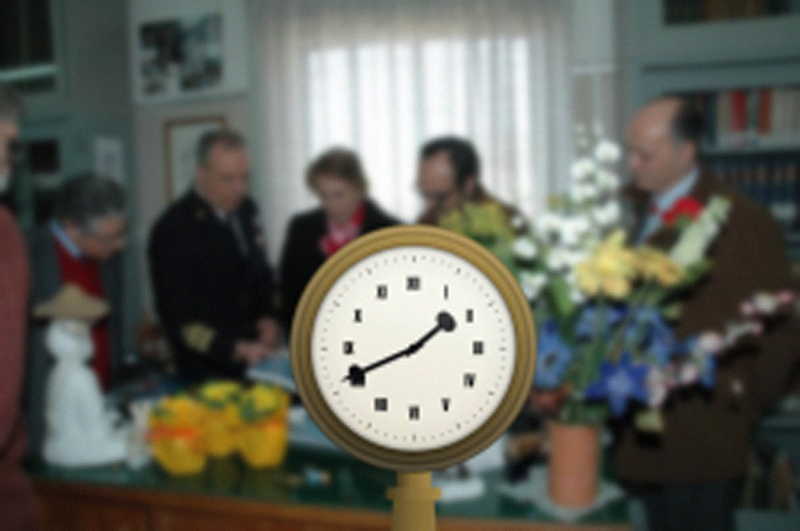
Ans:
**1:41**
